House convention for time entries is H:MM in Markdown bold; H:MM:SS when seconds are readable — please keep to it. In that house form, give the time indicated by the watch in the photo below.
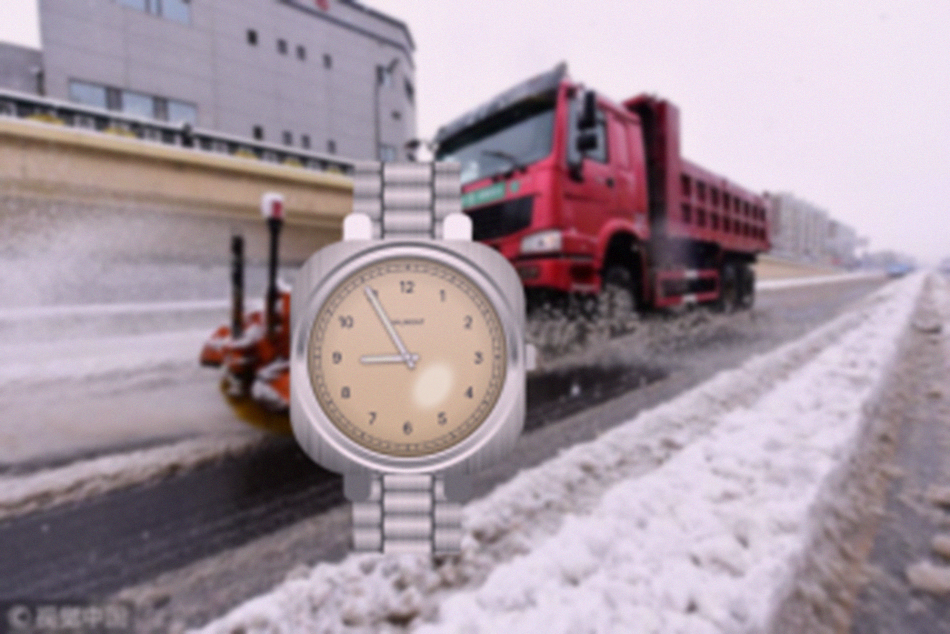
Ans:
**8:55**
